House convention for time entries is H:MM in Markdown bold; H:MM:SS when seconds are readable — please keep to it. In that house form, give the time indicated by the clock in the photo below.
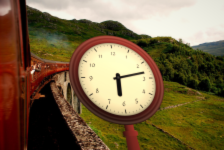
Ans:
**6:13**
